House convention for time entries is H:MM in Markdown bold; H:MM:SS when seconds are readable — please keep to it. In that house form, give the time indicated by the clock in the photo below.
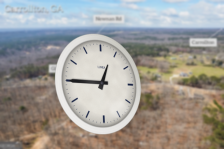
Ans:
**12:45**
